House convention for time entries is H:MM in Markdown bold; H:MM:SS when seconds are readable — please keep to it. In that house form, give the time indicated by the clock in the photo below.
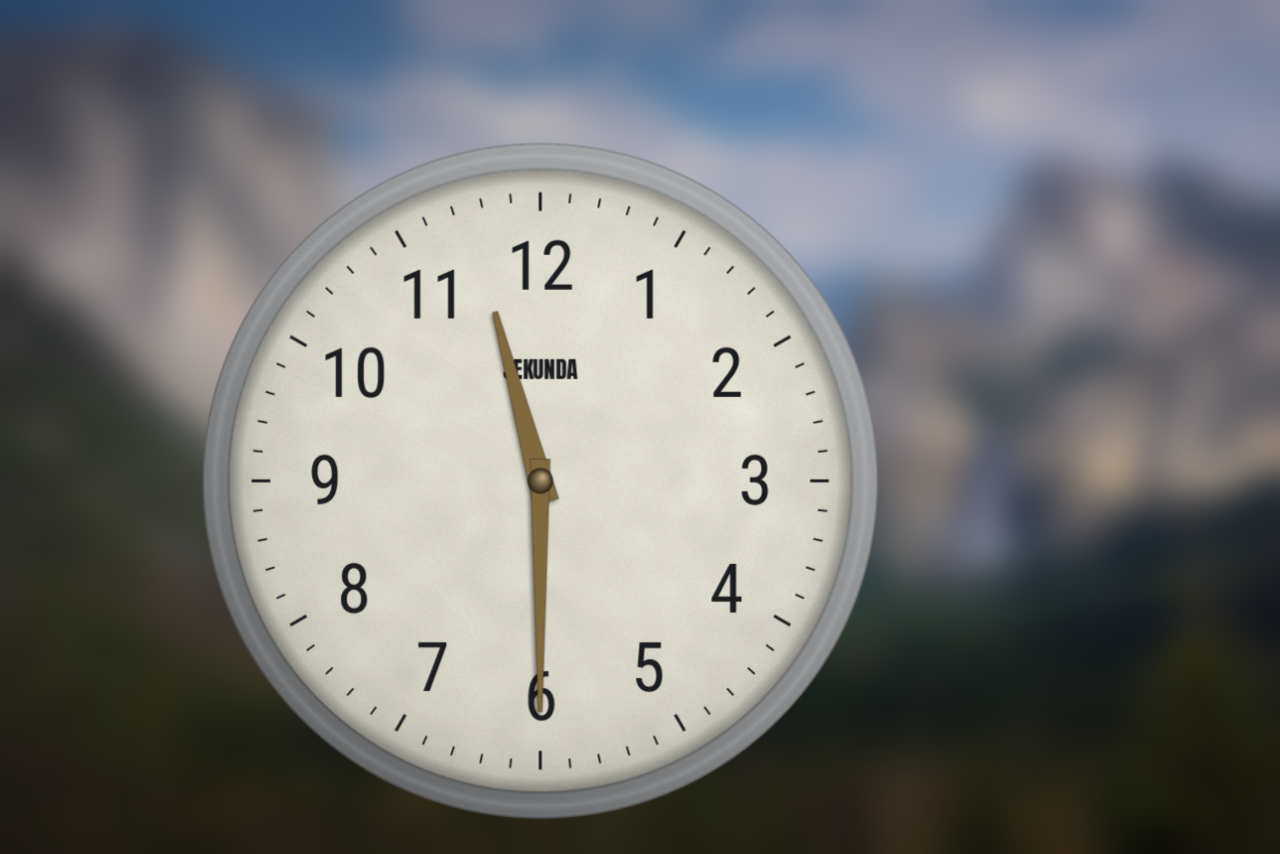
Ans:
**11:30**
